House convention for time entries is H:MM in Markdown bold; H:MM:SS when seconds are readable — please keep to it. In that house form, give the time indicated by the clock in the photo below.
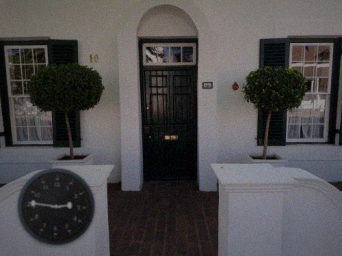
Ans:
**2:46**
